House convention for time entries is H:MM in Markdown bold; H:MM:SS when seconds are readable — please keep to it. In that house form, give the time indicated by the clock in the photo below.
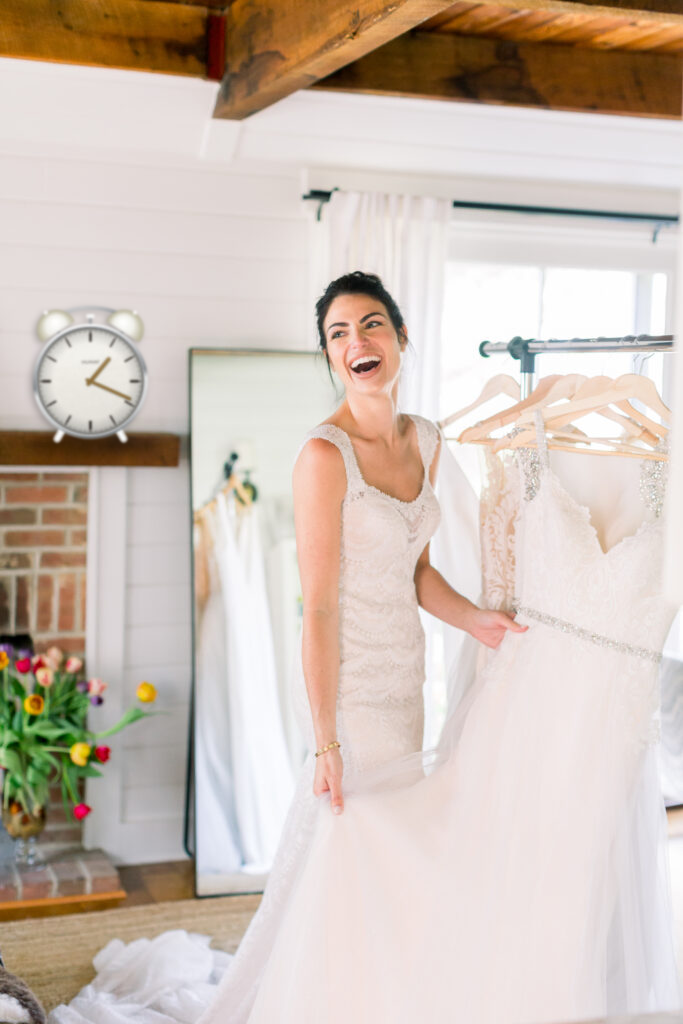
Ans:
**1:19**
